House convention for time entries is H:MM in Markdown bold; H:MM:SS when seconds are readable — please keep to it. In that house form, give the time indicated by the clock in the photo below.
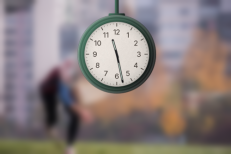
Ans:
**11:28**
